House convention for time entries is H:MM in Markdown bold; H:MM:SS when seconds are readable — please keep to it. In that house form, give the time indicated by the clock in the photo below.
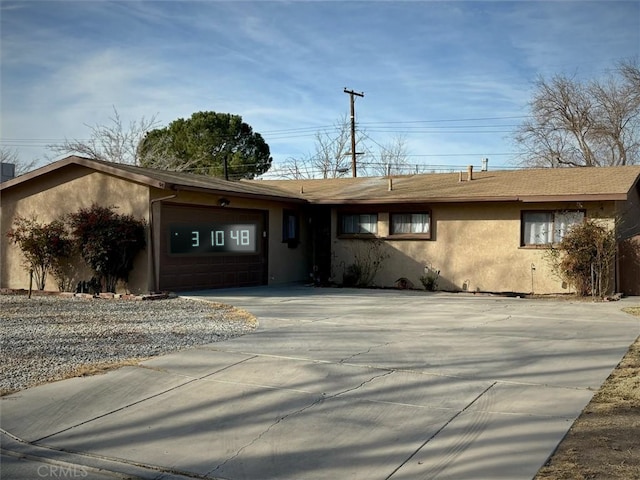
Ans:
**3:10:48**
